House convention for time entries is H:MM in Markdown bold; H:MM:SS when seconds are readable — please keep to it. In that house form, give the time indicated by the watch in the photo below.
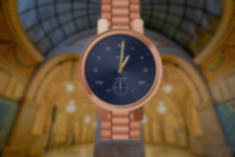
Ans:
**1:01**
